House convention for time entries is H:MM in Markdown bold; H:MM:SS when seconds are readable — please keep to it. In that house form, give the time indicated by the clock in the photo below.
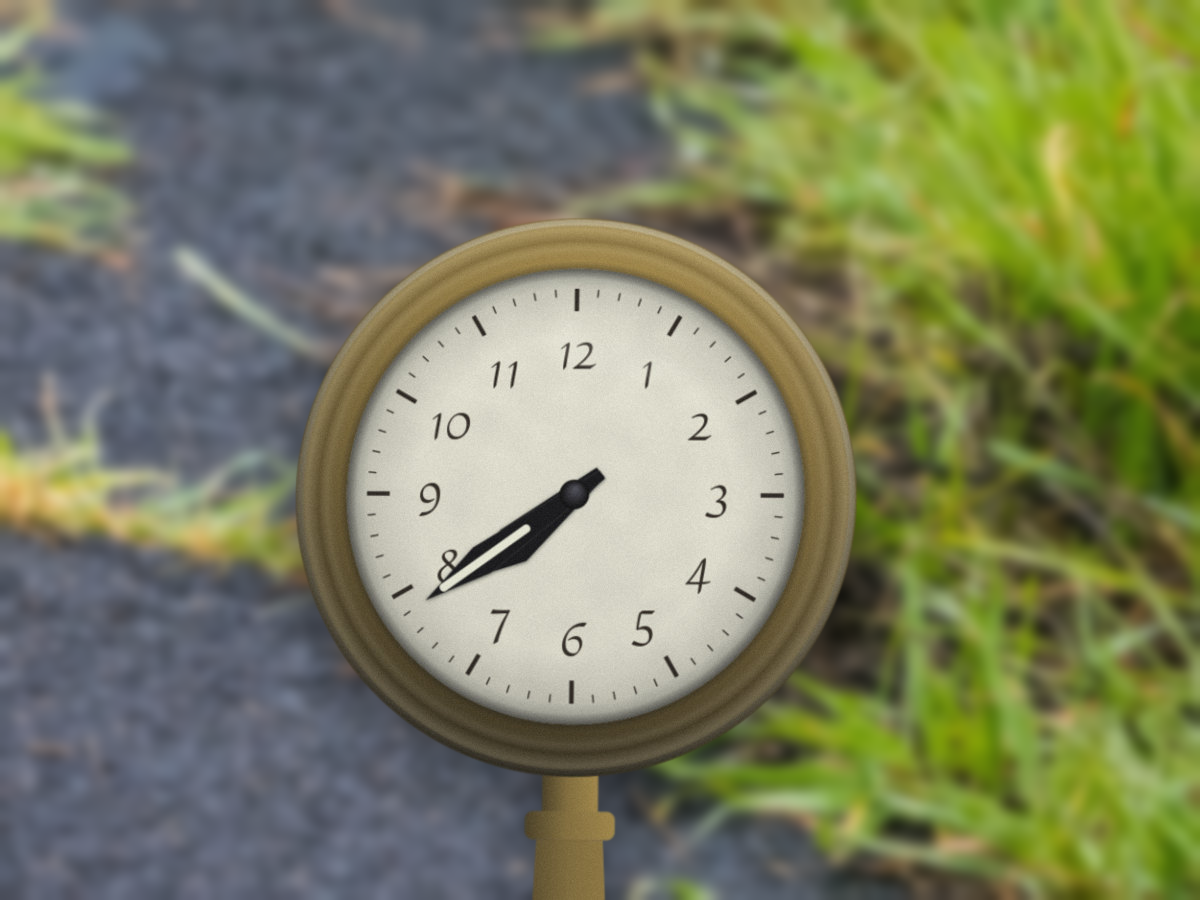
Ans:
**7:39**
